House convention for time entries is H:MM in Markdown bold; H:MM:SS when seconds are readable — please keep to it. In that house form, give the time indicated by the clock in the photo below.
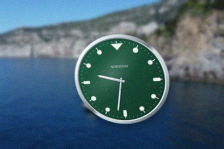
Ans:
**9:32**
